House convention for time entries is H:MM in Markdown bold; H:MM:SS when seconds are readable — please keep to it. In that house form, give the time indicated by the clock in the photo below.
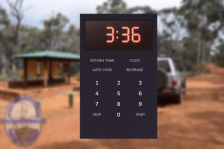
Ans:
**3:36**
